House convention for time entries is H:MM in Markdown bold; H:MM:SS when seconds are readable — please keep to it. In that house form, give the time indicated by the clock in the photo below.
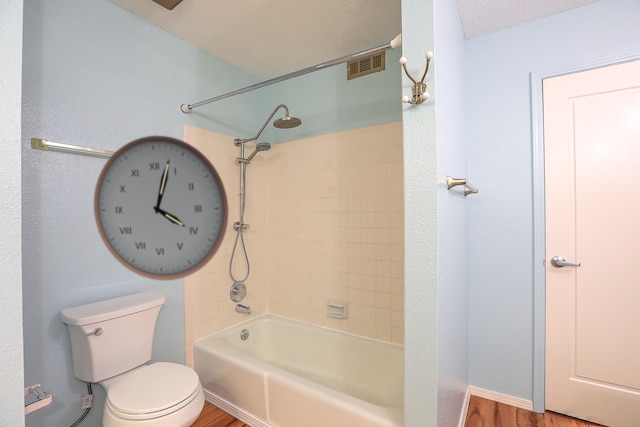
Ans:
**4:03**
